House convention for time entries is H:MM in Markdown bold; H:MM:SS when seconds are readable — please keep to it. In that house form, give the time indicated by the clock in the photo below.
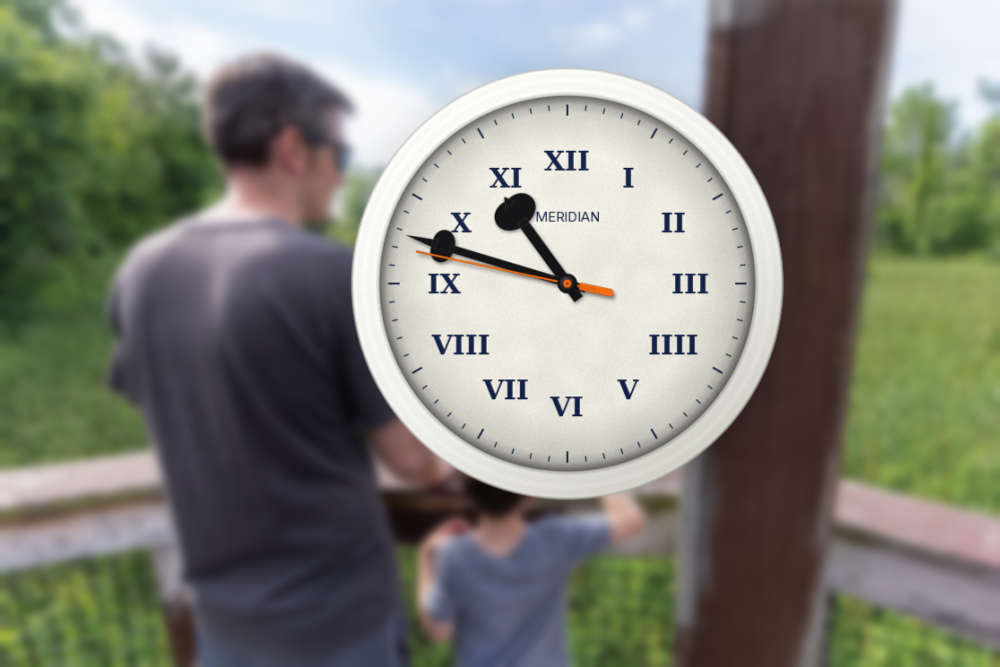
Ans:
**10:47:47**
